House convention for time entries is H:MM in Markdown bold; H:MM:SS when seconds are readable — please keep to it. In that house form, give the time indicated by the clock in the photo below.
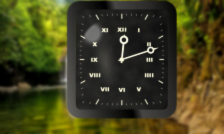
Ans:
**12:12**
